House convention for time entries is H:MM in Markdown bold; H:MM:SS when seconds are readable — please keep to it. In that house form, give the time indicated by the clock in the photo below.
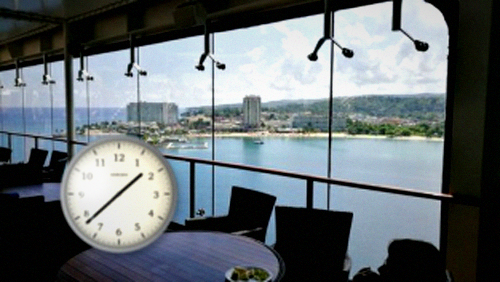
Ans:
**1:38**
